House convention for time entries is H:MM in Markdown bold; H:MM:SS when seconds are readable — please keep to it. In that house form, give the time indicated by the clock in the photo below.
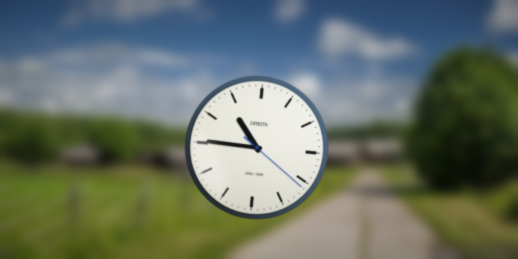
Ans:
**10:45:21**
